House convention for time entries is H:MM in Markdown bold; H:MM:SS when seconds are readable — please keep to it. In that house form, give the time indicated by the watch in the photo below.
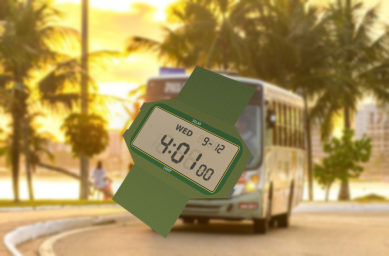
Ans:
**4:01:00**
